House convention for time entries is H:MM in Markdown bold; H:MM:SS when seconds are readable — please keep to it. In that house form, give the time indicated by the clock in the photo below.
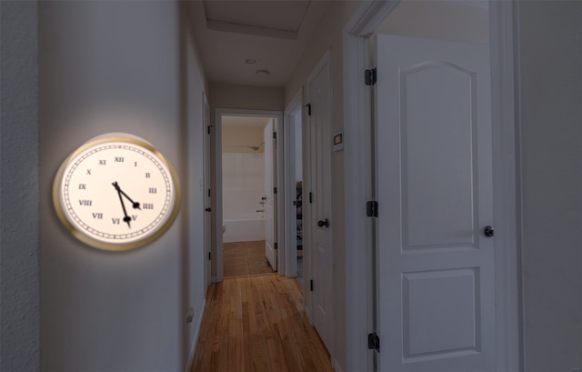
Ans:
**4:27**
